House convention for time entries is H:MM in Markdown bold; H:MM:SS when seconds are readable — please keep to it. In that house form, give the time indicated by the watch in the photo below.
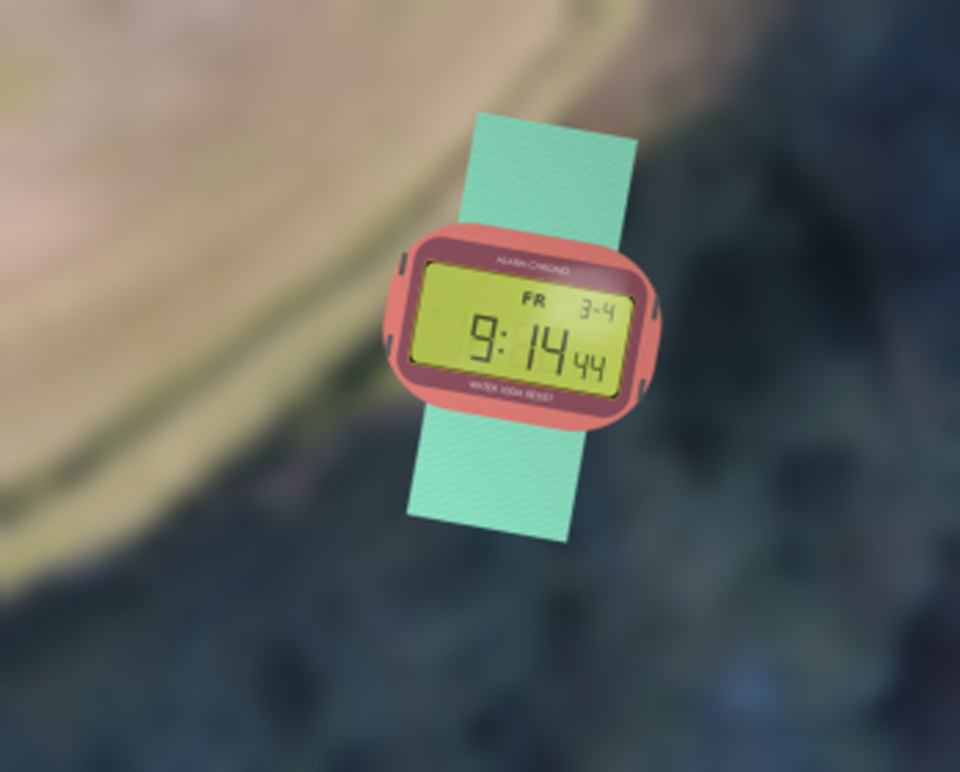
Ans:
**9:14:44**
